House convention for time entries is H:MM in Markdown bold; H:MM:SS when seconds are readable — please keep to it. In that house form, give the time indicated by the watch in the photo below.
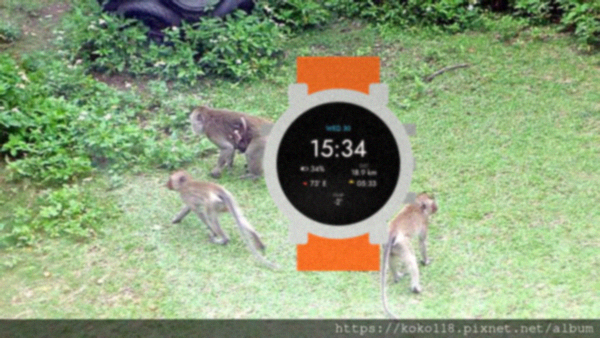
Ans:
**15:34**
